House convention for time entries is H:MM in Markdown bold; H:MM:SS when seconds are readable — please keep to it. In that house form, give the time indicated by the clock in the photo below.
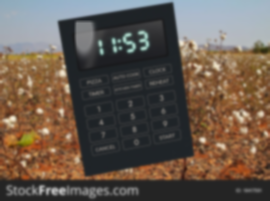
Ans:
**11:53**
